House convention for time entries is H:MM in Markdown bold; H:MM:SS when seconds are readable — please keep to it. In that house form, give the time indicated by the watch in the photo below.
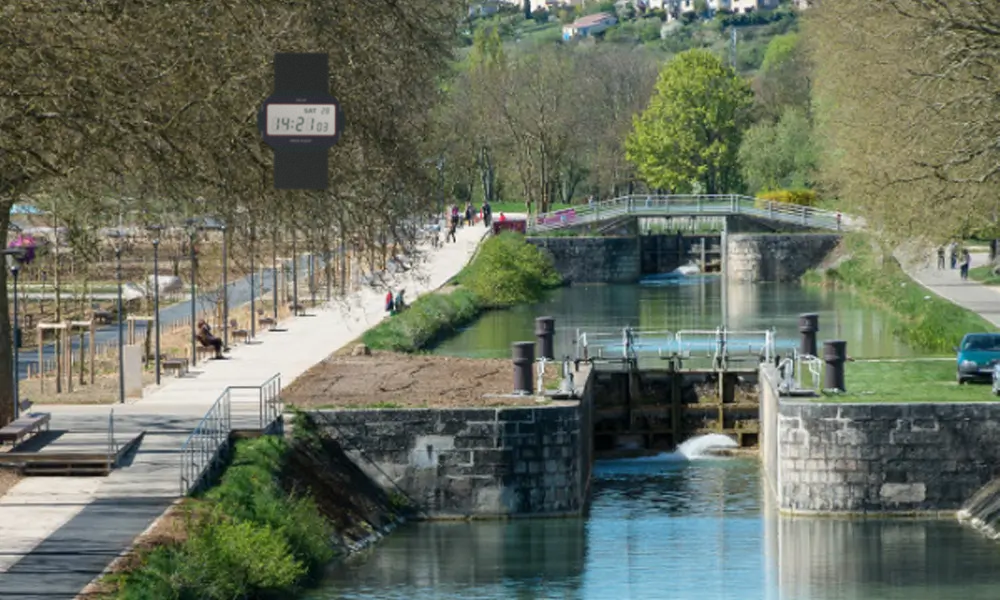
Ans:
**14:21**
